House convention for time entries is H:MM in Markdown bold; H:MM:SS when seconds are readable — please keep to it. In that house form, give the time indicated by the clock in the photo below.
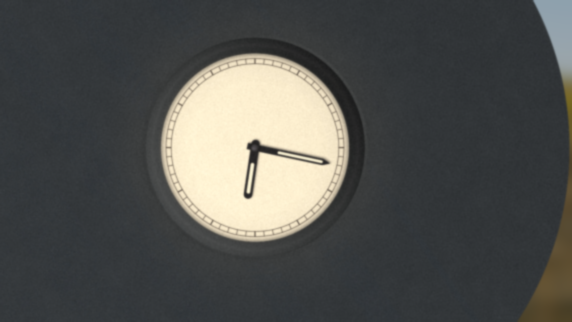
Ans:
**6:17**
